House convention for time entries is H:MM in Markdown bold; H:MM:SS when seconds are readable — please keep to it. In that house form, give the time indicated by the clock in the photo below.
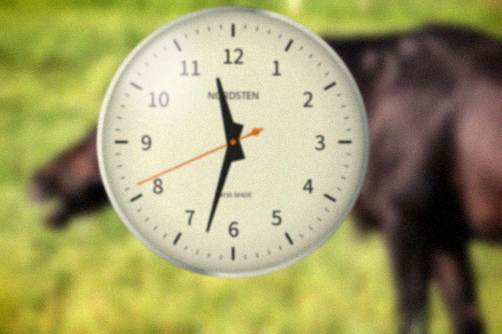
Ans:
**11:32:41**
